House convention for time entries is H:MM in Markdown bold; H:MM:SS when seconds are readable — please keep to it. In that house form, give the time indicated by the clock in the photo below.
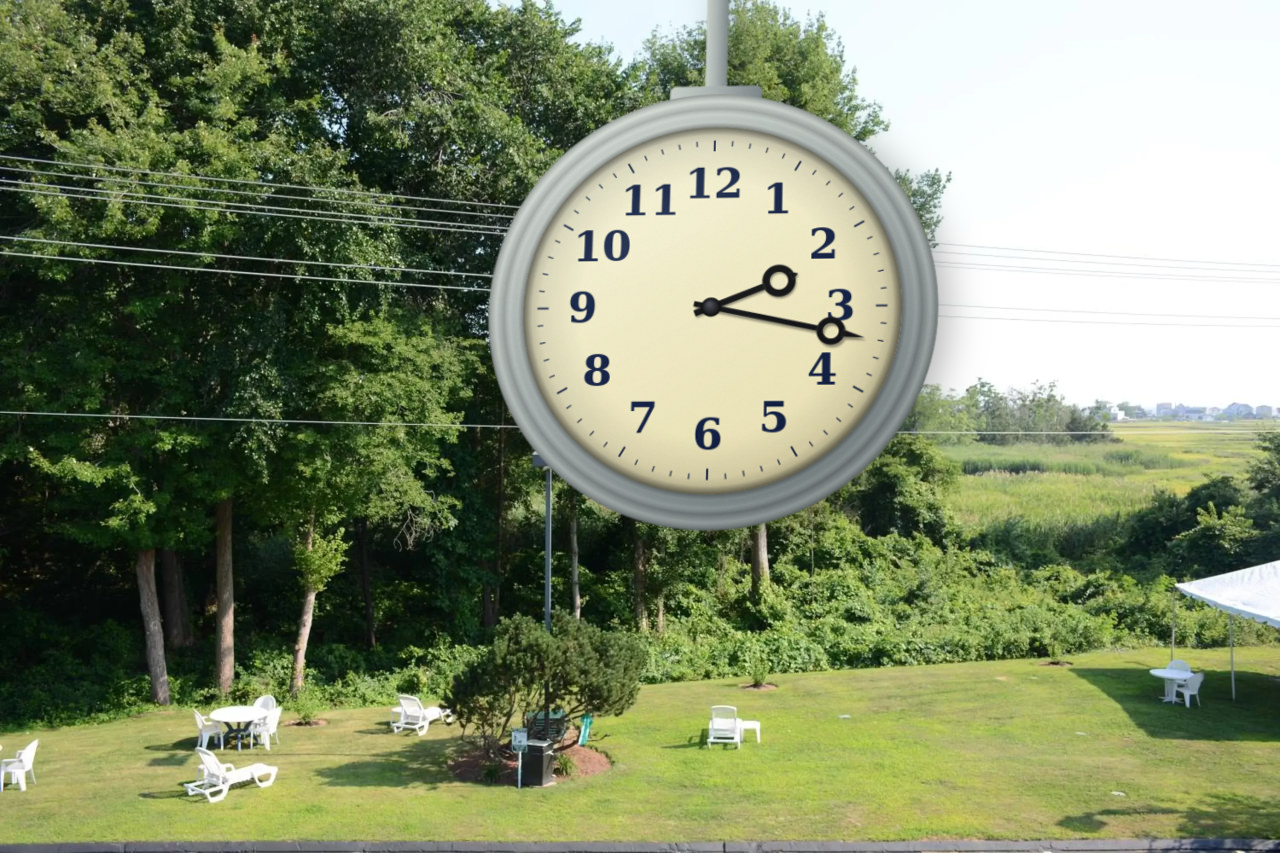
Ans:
**2:17**
